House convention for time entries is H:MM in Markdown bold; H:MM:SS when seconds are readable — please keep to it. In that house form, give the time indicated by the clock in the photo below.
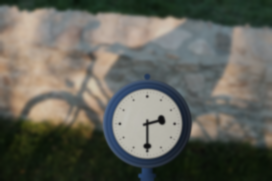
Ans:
**2:30**
